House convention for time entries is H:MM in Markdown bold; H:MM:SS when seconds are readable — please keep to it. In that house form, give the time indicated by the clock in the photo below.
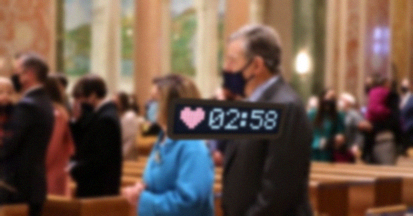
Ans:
**2:58**
